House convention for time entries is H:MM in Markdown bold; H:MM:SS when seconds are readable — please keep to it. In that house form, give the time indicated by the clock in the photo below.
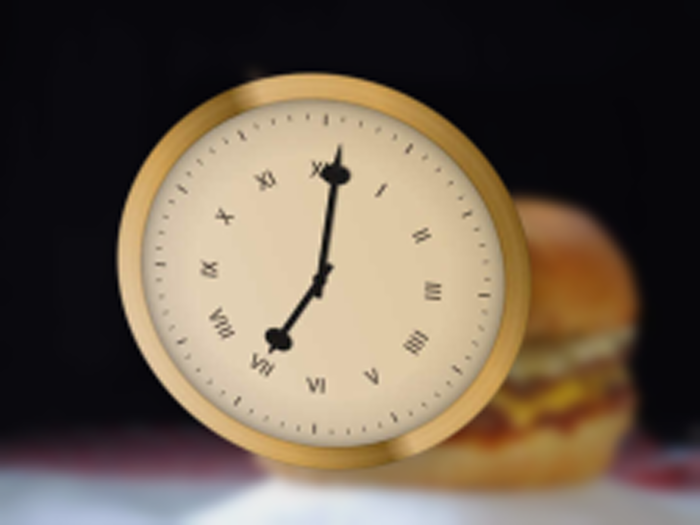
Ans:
**7:01**
